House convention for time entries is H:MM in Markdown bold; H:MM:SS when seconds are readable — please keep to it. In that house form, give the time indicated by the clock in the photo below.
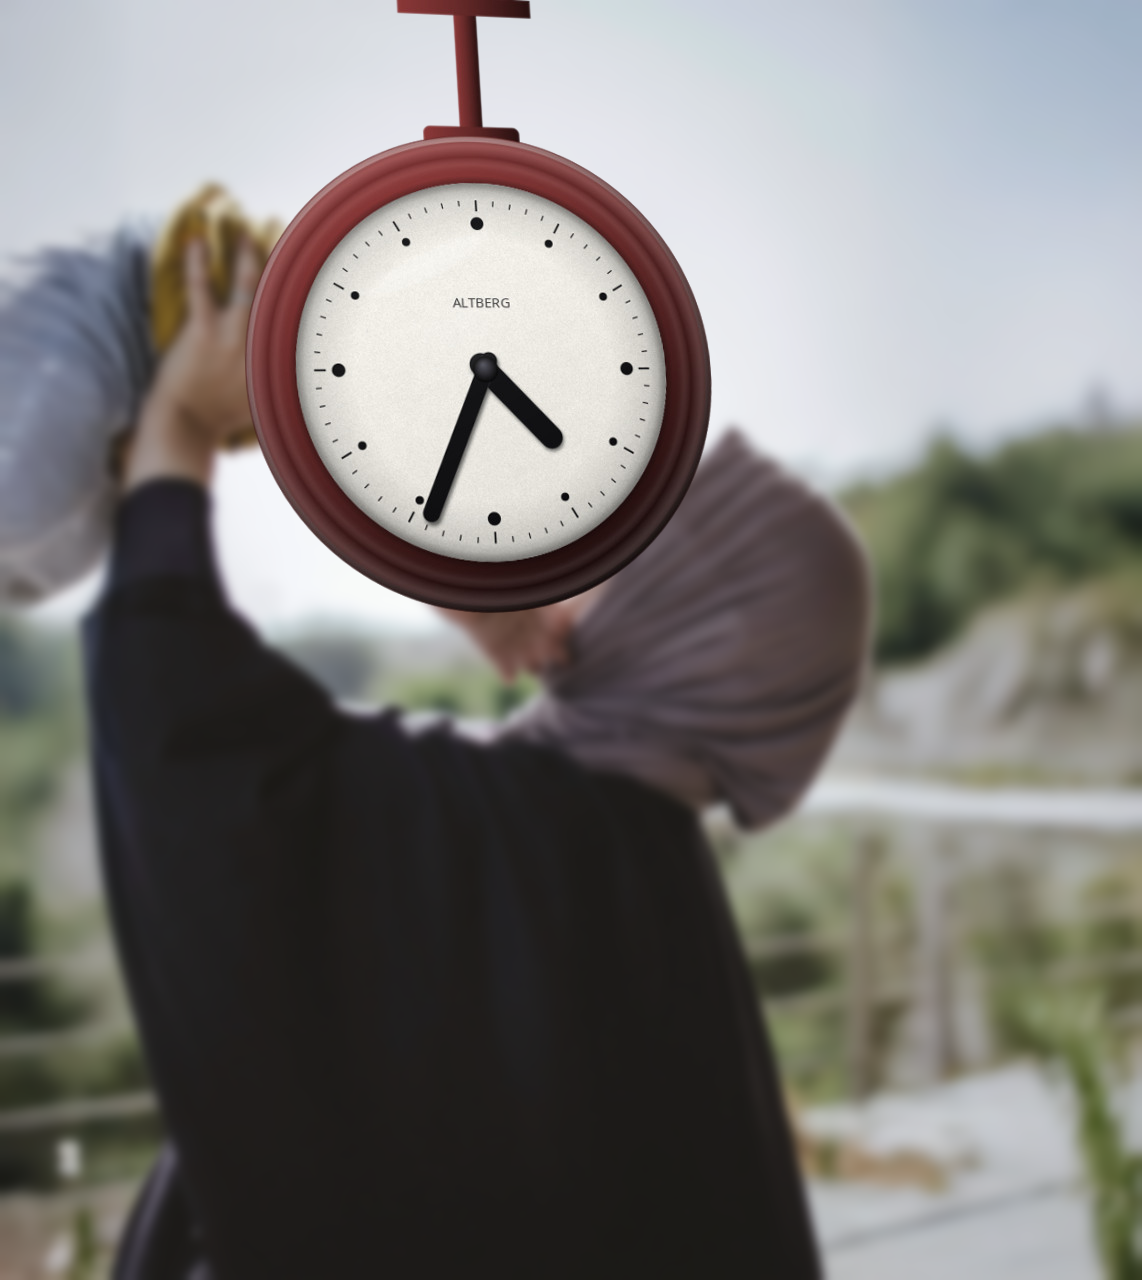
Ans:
**4:34**
